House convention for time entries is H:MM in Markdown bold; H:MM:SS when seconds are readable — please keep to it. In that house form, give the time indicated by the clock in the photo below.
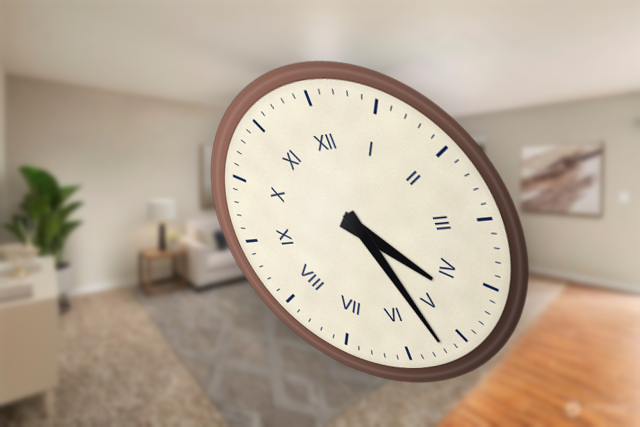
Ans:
**4:27**
